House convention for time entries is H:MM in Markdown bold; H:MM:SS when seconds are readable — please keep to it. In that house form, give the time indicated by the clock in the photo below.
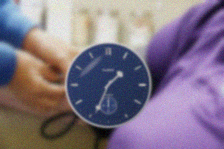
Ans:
**1:34**
